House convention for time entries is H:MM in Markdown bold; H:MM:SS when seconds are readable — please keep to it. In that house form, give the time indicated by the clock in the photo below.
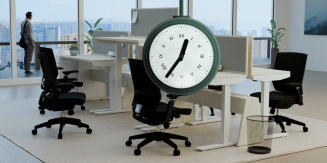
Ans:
**12:36**
